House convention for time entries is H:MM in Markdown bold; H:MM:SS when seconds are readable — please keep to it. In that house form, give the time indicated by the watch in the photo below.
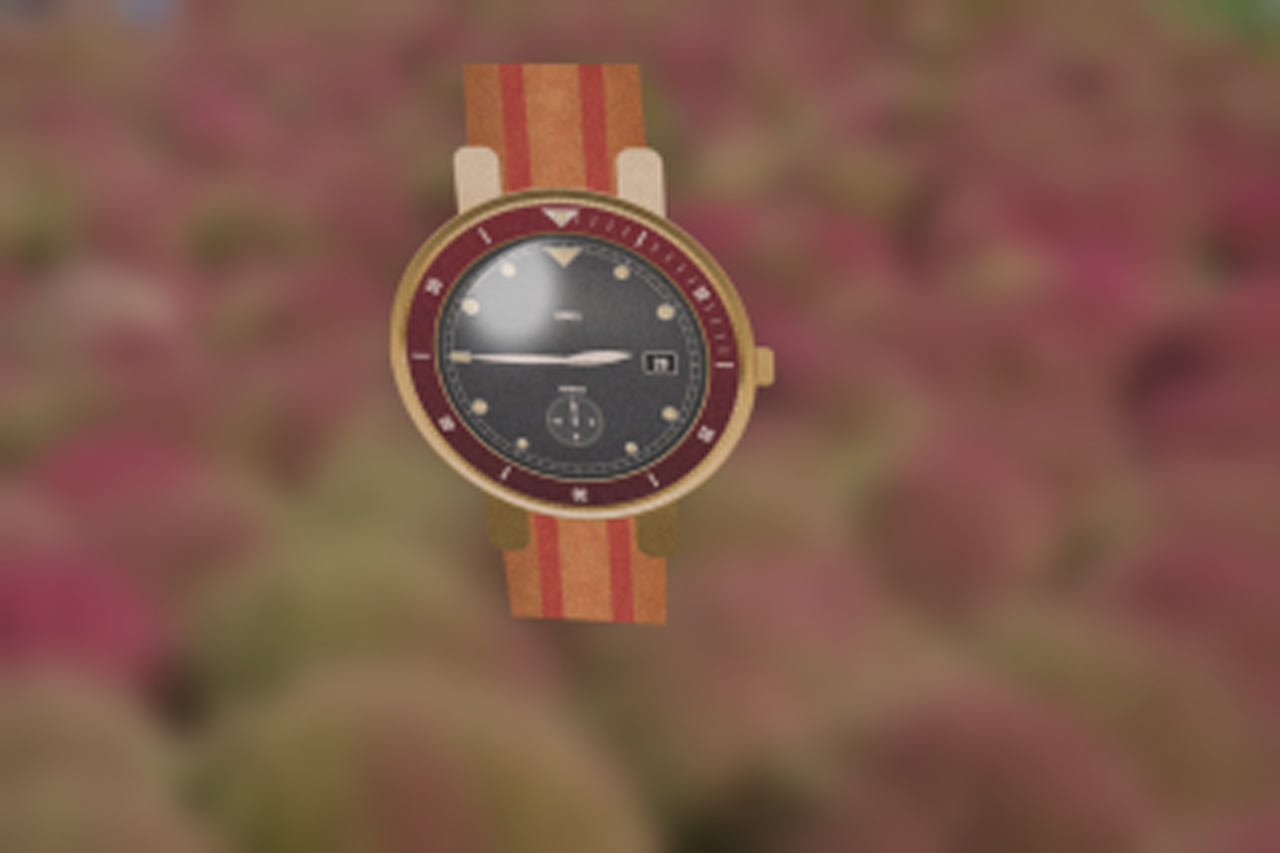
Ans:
**2:45**
